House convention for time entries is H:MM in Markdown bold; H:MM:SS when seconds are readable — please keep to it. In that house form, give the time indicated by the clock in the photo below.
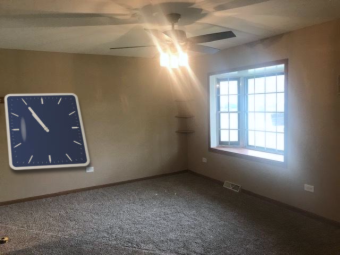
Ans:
**10:55**
